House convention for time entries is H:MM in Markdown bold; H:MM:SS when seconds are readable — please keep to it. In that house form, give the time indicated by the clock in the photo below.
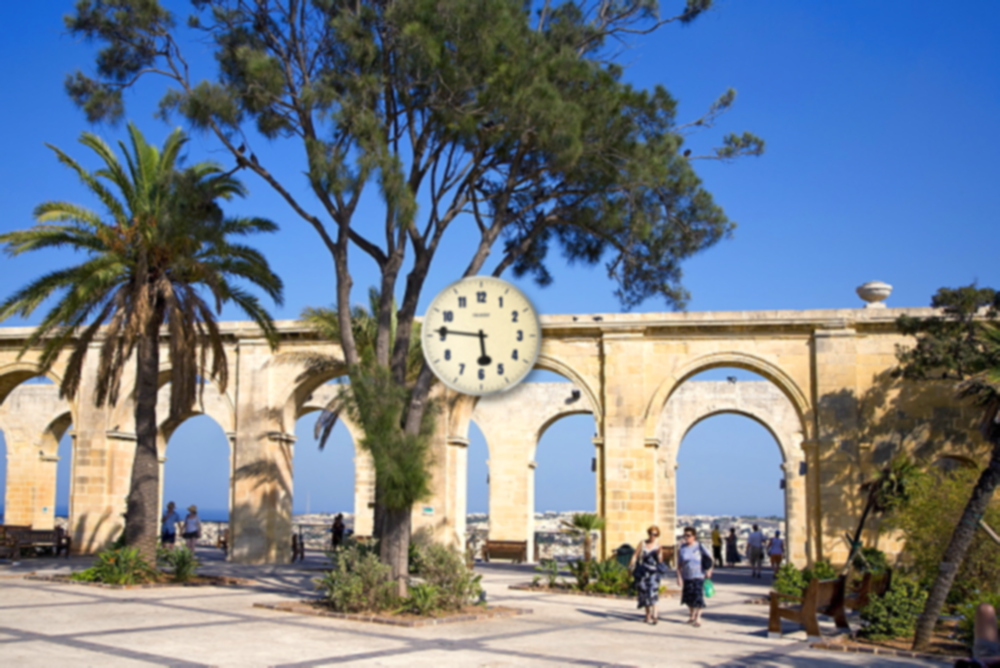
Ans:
**5:46**
